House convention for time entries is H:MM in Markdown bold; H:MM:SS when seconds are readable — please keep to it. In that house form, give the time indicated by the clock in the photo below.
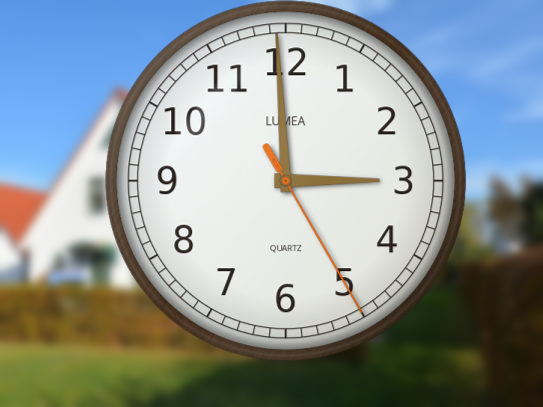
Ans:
**2:59:25**
